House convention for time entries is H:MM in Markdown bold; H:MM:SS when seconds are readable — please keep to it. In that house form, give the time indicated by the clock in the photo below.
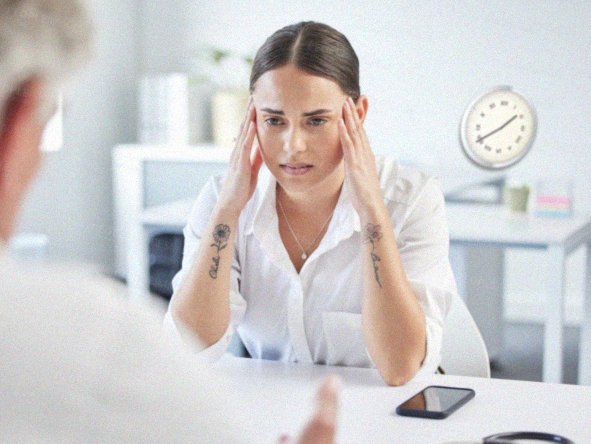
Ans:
**1:40**
